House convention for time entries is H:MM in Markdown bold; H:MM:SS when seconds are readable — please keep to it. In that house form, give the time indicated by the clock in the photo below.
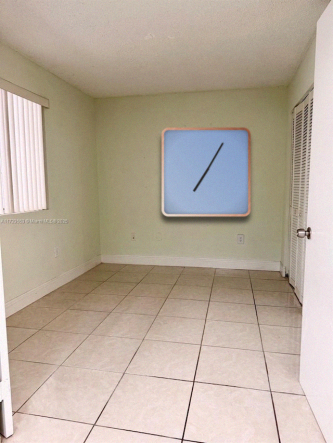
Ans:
**7:05**
